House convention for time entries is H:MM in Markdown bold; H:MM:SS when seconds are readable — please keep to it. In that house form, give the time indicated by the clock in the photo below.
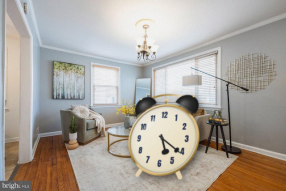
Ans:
**5:21**
